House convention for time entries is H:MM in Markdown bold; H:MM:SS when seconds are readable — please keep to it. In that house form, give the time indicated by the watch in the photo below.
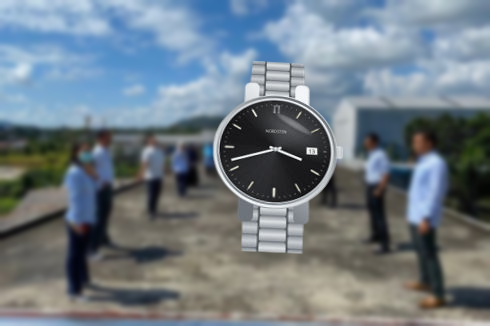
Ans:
**3:42**
